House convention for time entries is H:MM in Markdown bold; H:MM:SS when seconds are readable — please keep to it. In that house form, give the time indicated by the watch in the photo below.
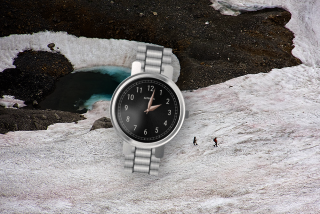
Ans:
**2:02**
